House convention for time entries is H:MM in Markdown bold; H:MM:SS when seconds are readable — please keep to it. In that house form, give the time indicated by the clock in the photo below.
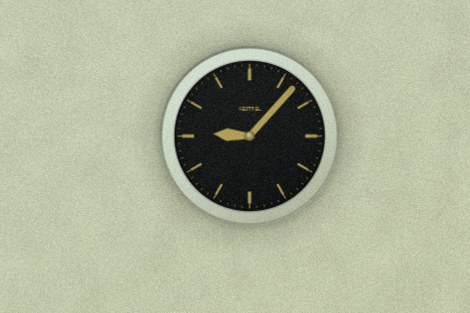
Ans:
**9:07**
